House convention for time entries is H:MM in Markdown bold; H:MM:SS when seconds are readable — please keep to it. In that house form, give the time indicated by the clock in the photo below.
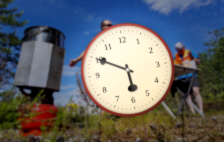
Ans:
**5:50**
